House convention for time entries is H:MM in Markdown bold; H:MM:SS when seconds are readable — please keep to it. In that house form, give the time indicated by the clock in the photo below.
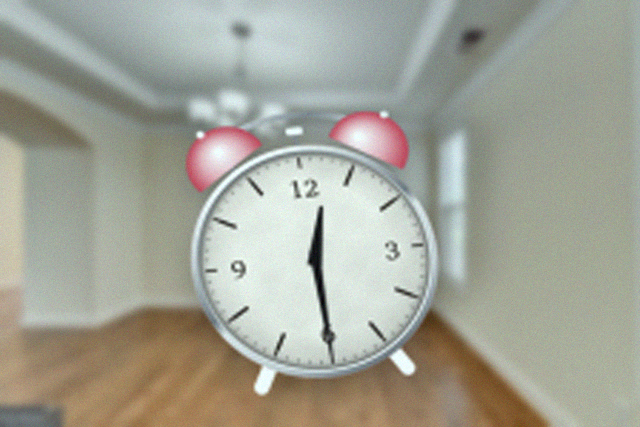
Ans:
**12:30**
